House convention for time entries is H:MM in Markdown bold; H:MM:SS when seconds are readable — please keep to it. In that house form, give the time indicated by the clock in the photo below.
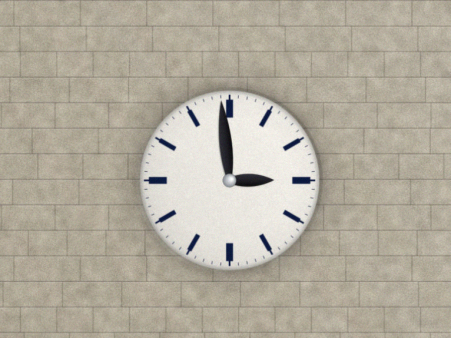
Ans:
**2:59**
